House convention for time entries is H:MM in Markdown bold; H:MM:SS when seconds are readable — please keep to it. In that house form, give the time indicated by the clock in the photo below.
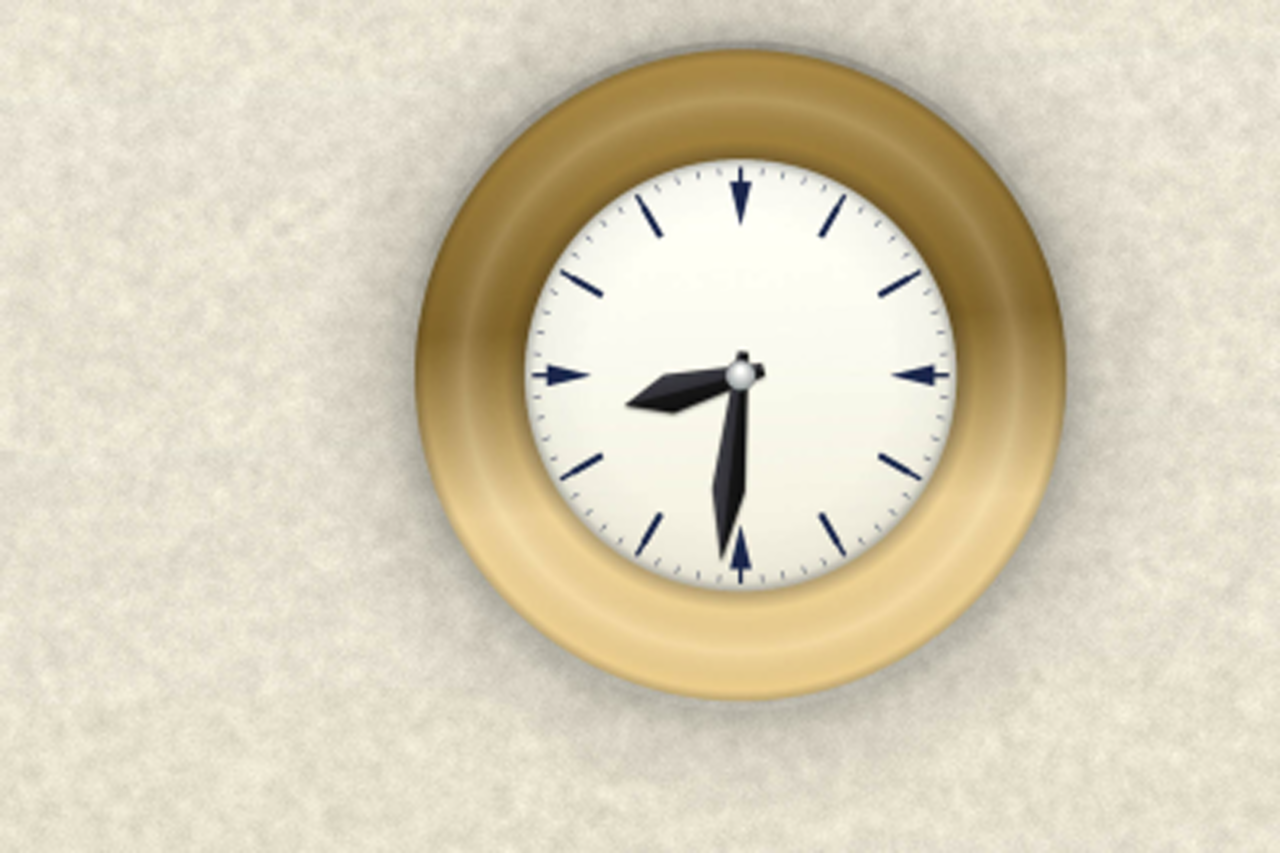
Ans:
**8:31**
